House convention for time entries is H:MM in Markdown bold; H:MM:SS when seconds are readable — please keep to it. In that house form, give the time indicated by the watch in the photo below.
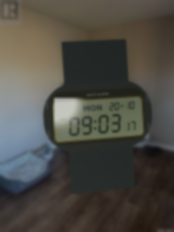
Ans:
**9:03**
